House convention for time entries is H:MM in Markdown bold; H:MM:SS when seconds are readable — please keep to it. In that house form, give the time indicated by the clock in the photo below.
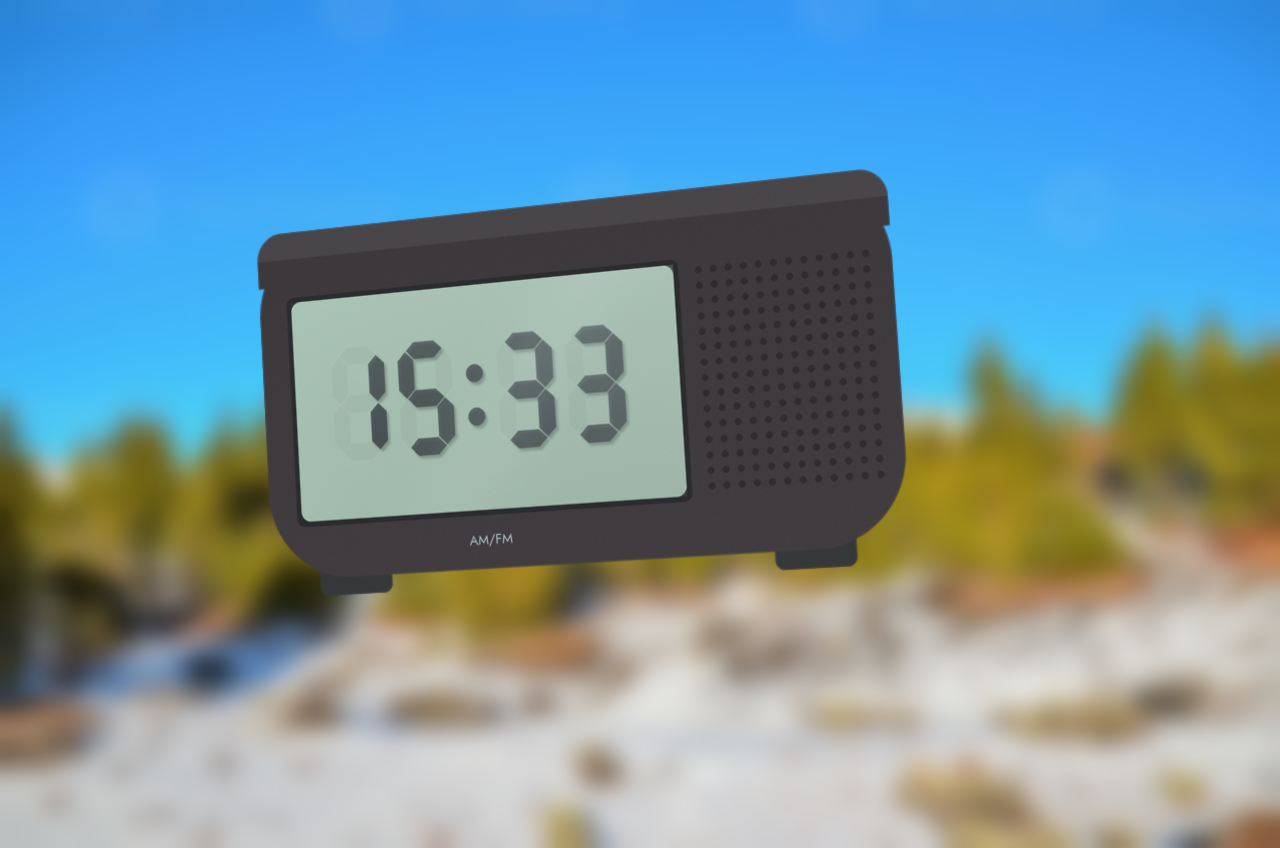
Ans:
**15:33**
